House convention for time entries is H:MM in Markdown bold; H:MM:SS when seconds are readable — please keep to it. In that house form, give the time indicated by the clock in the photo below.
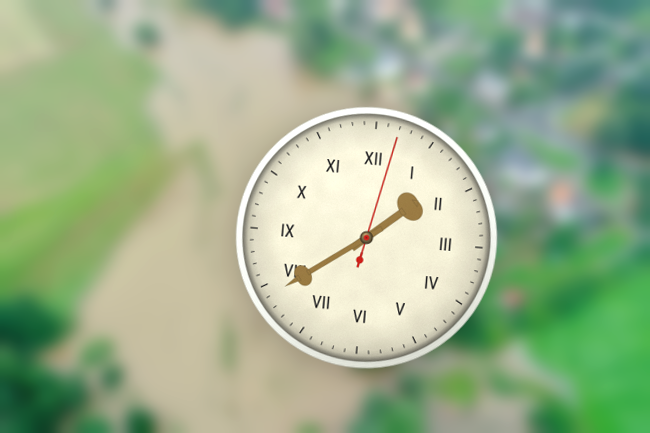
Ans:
**1:39:02**
